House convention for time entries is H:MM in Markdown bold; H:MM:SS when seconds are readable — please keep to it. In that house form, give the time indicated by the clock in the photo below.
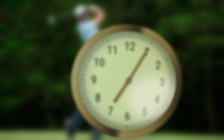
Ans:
**7:05**
